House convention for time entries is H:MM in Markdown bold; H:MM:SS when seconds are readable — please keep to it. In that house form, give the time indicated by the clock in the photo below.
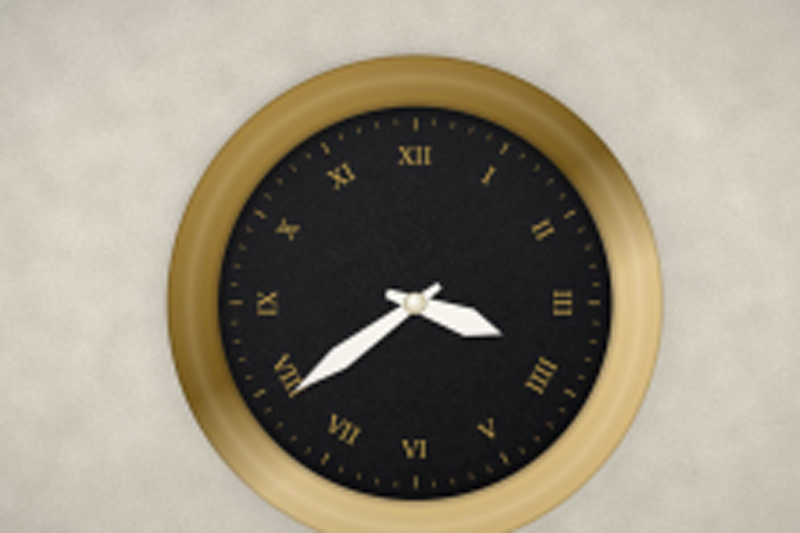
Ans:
**3:39**
